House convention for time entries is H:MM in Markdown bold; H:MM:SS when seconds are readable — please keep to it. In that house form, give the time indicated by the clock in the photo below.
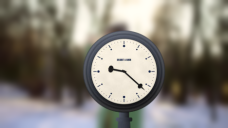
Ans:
**9:22**
